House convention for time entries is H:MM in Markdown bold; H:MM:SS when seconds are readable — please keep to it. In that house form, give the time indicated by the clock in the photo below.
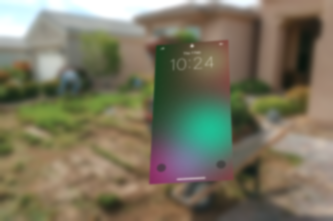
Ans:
**10:24**
